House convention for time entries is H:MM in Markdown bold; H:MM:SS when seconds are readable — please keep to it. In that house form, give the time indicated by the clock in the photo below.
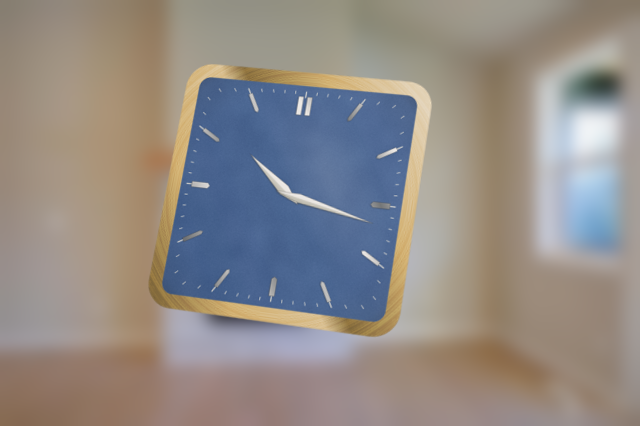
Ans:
**10:17**
